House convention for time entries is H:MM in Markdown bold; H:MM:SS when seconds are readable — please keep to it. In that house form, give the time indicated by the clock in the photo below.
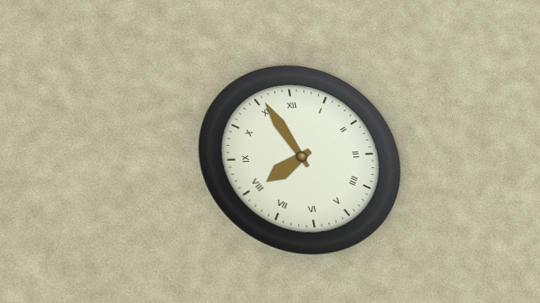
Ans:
**7:56**
